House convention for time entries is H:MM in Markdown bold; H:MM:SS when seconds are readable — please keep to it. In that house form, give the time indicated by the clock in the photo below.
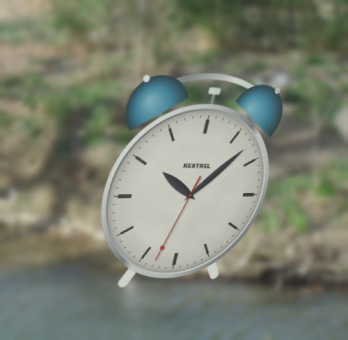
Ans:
**10:07:33**
